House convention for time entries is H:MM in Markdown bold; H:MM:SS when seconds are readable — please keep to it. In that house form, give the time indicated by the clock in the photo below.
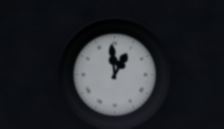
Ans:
**12:59**
